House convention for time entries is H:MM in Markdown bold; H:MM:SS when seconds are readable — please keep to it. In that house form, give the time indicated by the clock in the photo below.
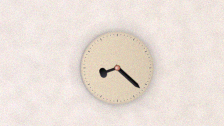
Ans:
**8:22**
